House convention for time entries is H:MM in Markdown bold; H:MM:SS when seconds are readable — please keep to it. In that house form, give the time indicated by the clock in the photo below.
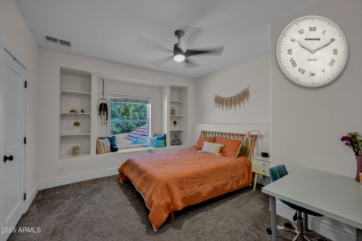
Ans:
**10:10**
